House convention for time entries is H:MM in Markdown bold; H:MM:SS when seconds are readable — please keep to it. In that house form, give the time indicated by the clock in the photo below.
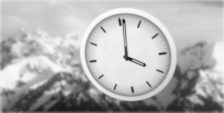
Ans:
**4:01**
